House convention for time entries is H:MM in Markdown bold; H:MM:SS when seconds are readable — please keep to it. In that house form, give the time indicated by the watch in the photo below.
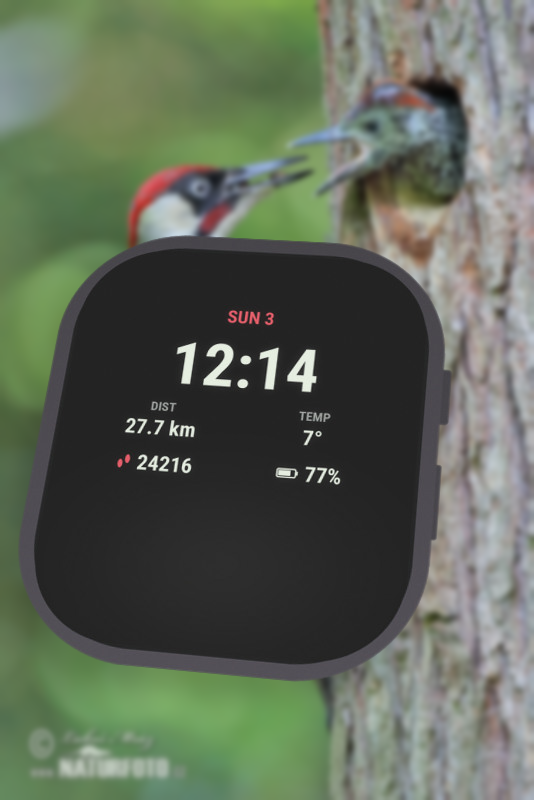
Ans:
**12:14**
